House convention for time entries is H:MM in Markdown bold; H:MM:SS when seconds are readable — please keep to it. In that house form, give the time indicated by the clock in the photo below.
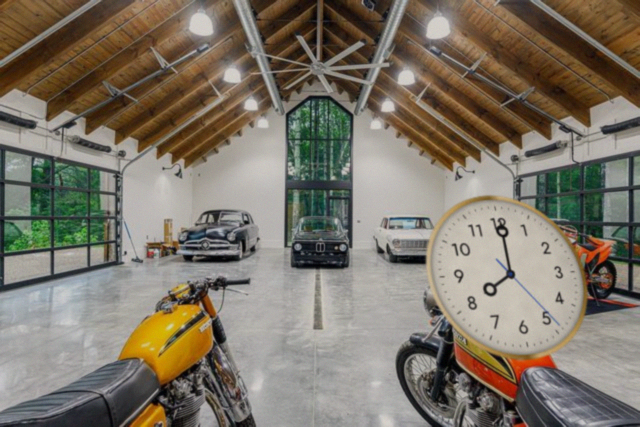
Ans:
**8:00:24**
